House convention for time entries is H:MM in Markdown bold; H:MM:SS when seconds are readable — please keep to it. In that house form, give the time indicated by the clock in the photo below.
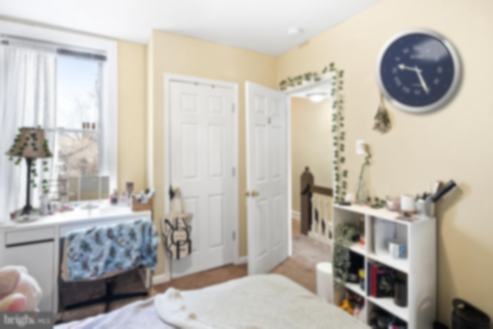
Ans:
**9:26**
